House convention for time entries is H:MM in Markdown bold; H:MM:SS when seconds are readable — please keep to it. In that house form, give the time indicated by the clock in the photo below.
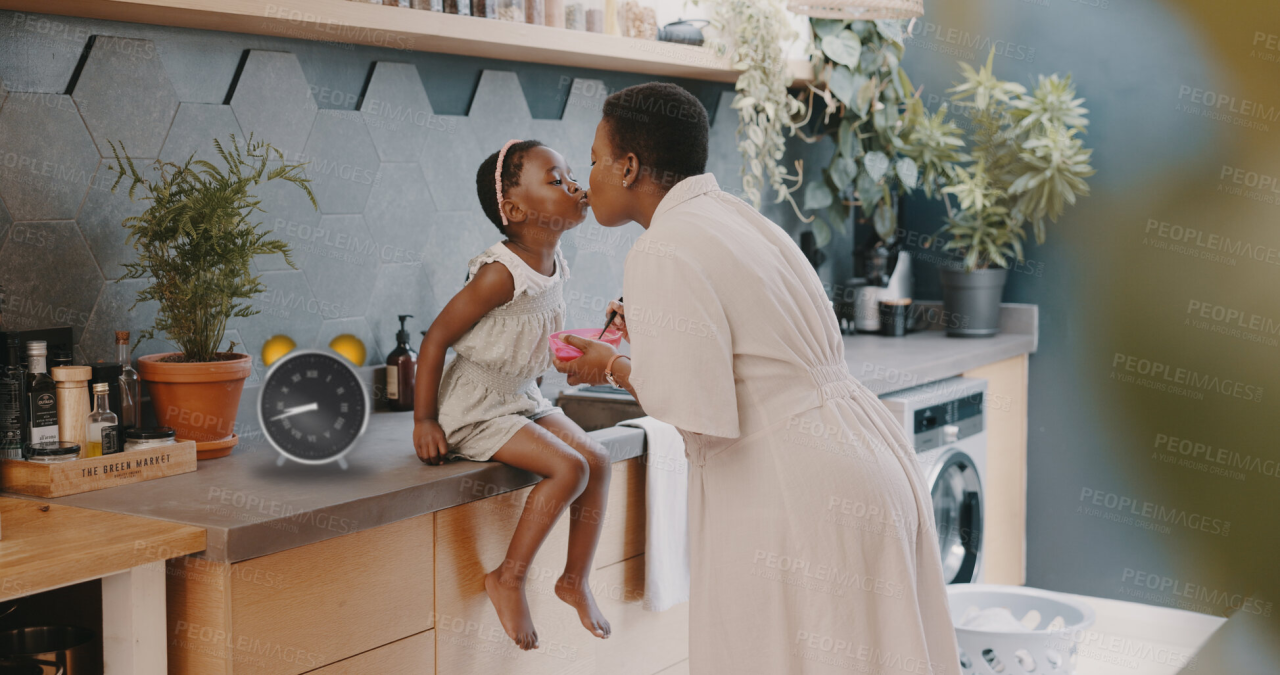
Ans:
**8:42**
